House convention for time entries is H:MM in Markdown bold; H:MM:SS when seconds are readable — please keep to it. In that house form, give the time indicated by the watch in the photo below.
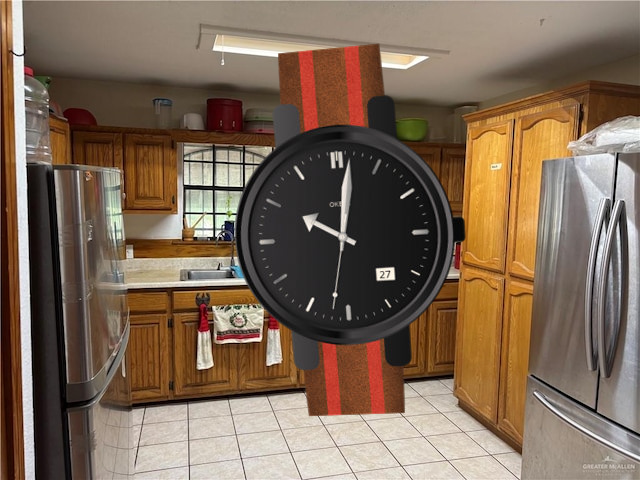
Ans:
**10:01:32**
